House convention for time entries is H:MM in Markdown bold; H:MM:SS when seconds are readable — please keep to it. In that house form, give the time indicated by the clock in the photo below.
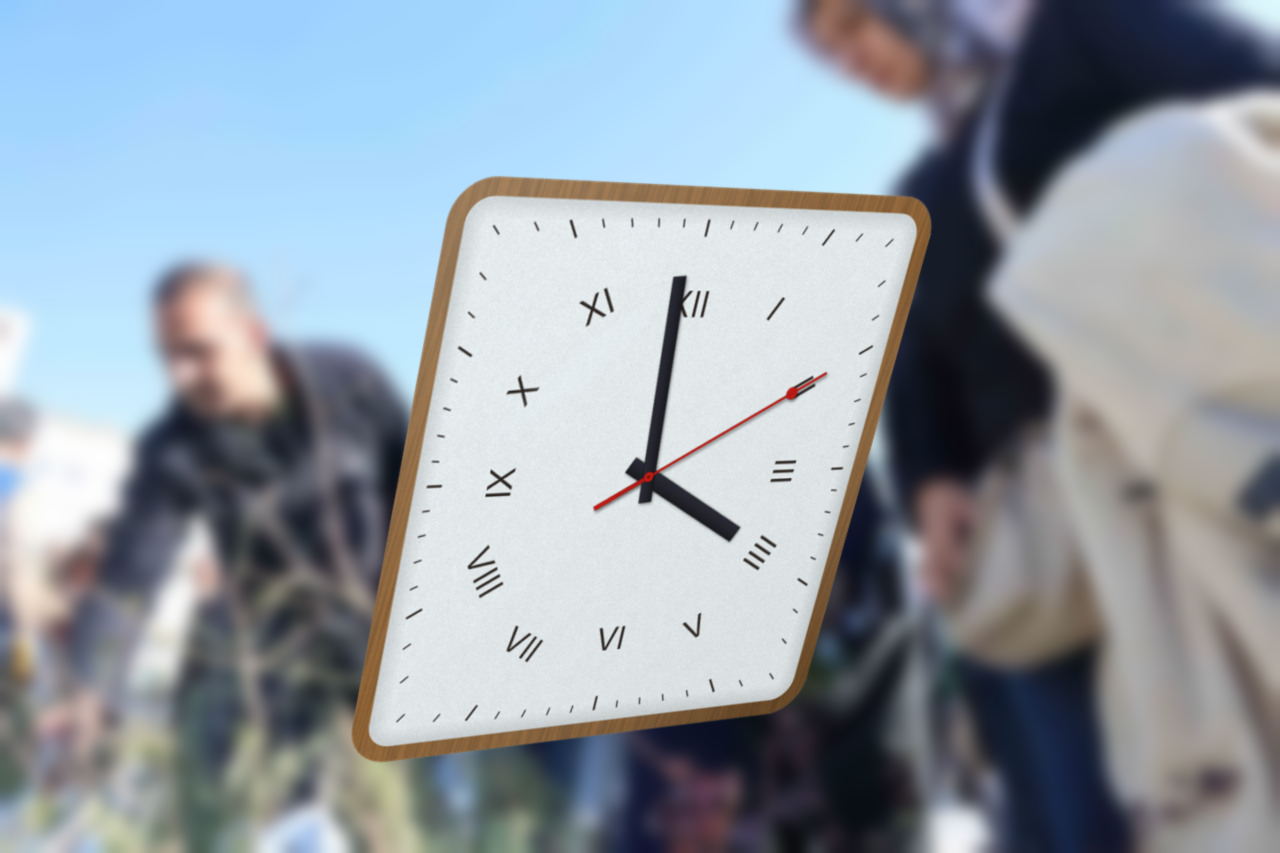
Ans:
**3:59:10**
